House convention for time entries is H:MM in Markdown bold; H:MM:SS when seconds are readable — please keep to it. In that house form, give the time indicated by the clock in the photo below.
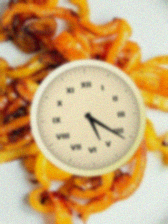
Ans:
**5:21**
